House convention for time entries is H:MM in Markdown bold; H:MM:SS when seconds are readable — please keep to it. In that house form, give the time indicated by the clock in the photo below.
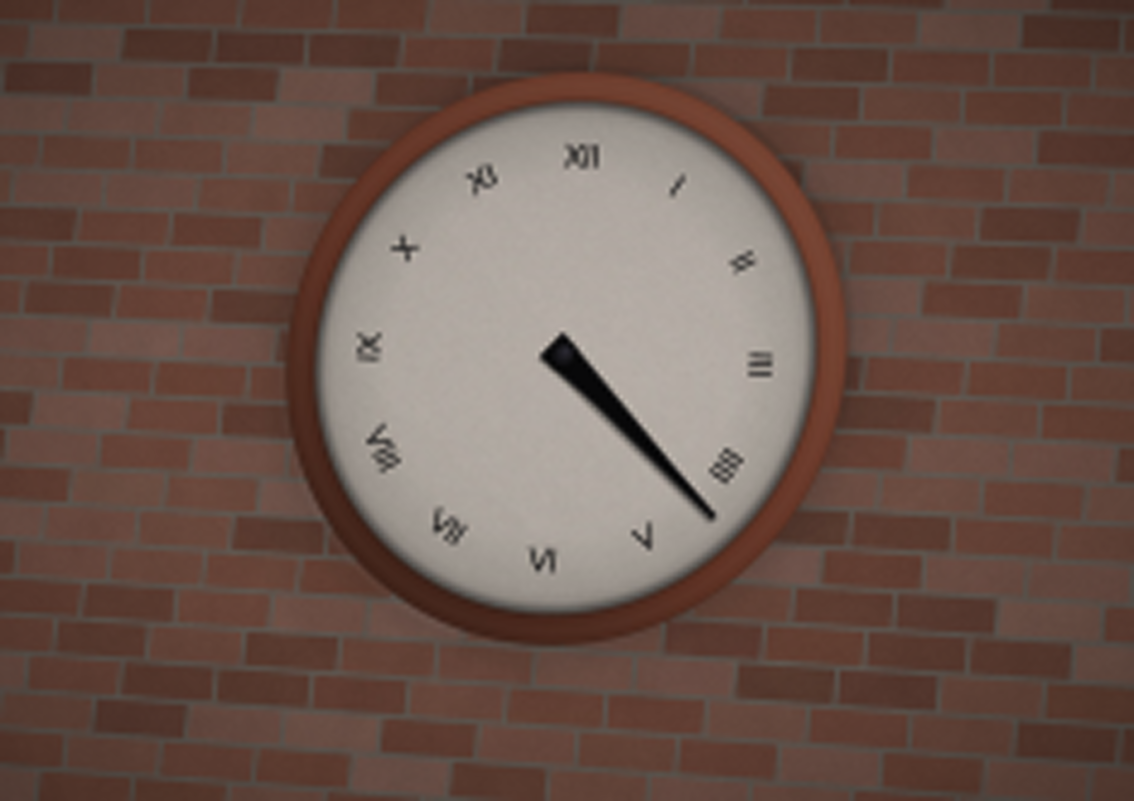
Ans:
**4:22**
